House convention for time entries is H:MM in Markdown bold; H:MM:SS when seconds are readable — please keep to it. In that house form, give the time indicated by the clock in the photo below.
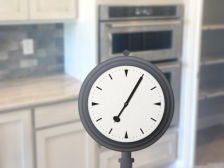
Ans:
**7:05**
